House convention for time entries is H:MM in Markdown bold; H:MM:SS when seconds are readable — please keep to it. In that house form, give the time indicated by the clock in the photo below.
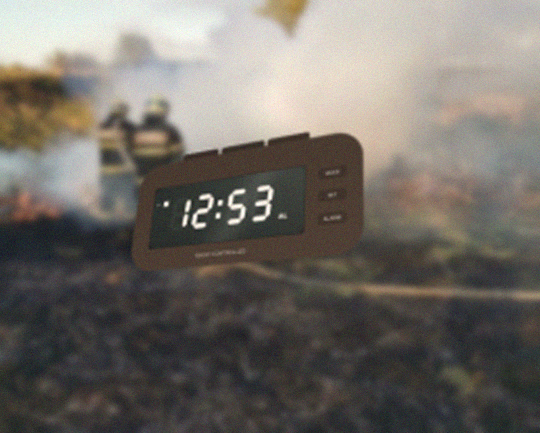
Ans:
**12:53**
